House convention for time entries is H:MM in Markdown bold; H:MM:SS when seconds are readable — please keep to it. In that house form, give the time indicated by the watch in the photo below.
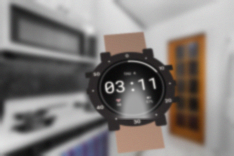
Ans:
**3:11**
